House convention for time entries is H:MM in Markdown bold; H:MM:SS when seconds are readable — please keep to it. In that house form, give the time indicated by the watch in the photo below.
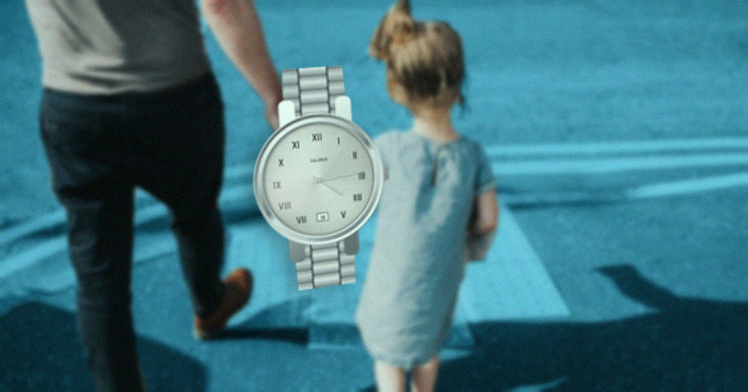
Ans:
**4:14**
